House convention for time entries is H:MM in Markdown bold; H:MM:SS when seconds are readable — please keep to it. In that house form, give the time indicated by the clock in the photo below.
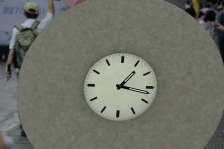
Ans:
**1:17**
